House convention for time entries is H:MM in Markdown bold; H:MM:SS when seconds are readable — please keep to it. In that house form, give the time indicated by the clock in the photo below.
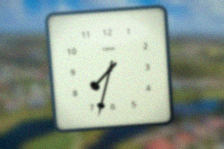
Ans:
**7:33**
